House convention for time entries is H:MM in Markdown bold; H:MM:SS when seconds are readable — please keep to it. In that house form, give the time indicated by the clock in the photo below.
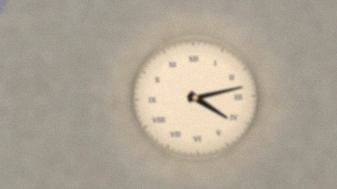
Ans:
**4:13**
